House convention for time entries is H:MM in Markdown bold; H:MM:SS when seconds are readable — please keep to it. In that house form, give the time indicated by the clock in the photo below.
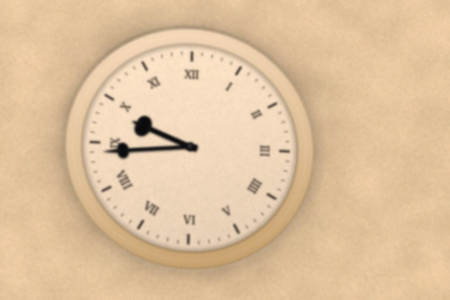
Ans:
**9:44**
